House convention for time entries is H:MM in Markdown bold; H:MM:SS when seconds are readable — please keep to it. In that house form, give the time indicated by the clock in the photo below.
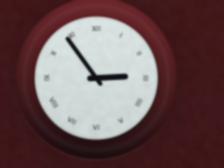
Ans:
**2:54**
